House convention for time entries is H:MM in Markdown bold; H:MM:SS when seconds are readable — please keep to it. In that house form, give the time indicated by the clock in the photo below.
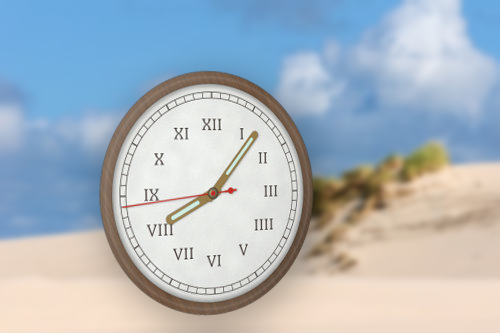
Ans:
**8:06:44**
